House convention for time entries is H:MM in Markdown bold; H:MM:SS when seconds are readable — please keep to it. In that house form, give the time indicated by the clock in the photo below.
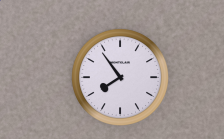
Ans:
**7:54**
